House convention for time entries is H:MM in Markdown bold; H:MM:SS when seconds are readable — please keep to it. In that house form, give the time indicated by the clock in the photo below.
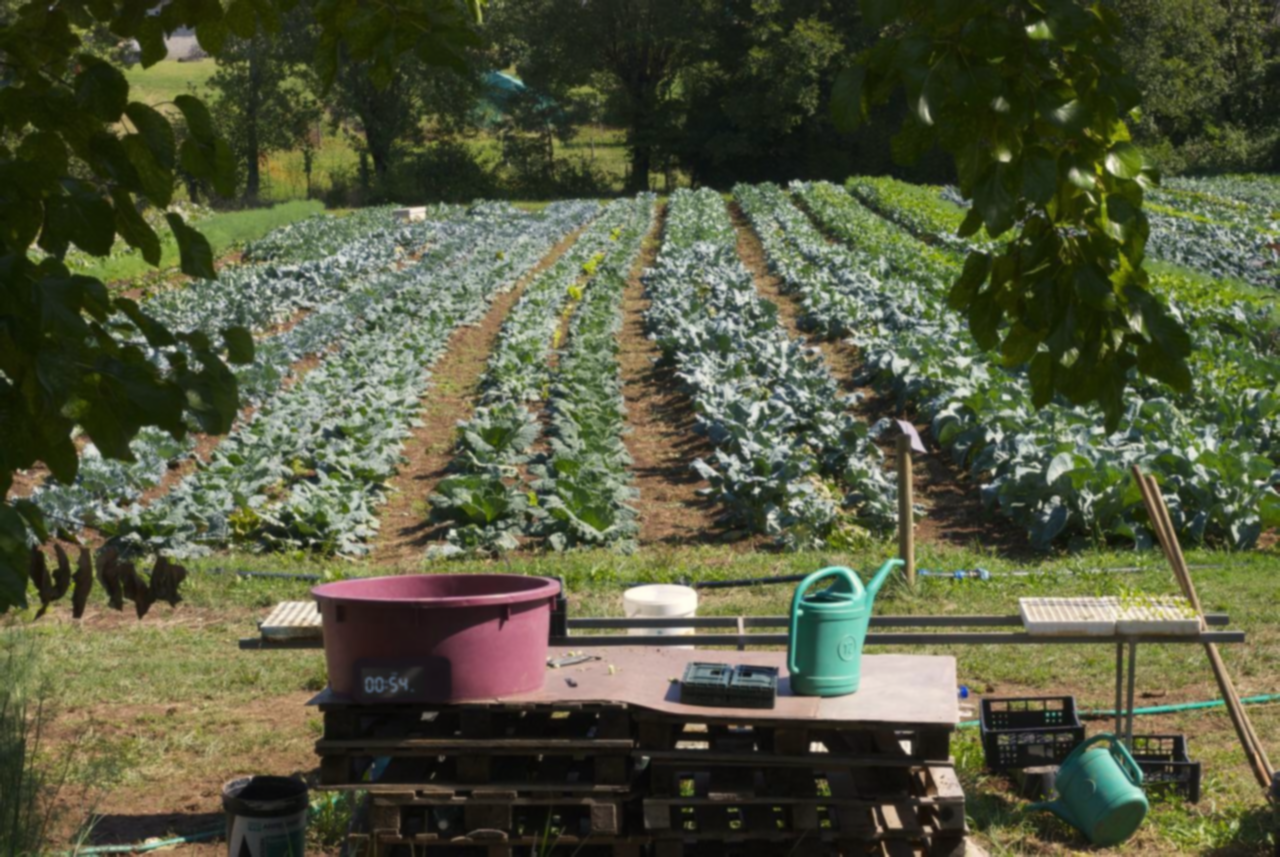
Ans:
**0:54**
